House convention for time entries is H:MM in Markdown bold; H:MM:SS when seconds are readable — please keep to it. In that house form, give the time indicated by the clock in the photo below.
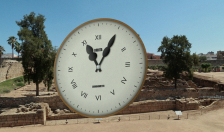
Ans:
**11:05**
